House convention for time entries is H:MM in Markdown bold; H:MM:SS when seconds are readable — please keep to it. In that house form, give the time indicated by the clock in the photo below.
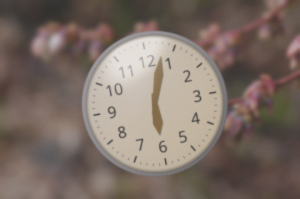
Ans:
**6:03**
